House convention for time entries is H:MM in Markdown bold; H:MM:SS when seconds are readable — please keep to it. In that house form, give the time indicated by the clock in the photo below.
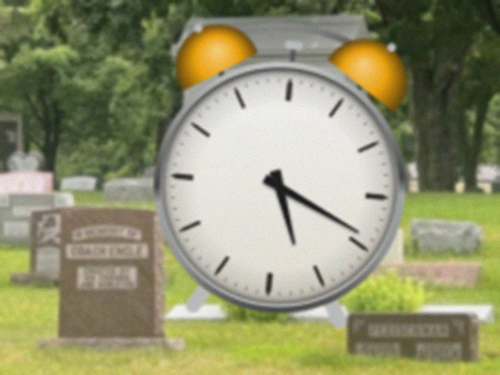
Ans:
**5:19**
